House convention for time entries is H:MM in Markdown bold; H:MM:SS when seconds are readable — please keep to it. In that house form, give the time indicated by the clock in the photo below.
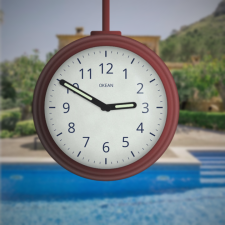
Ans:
**2:50**
